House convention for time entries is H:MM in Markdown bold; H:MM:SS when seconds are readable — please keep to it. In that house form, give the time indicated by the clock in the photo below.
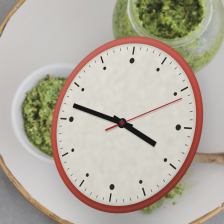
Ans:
**3:47:11**
